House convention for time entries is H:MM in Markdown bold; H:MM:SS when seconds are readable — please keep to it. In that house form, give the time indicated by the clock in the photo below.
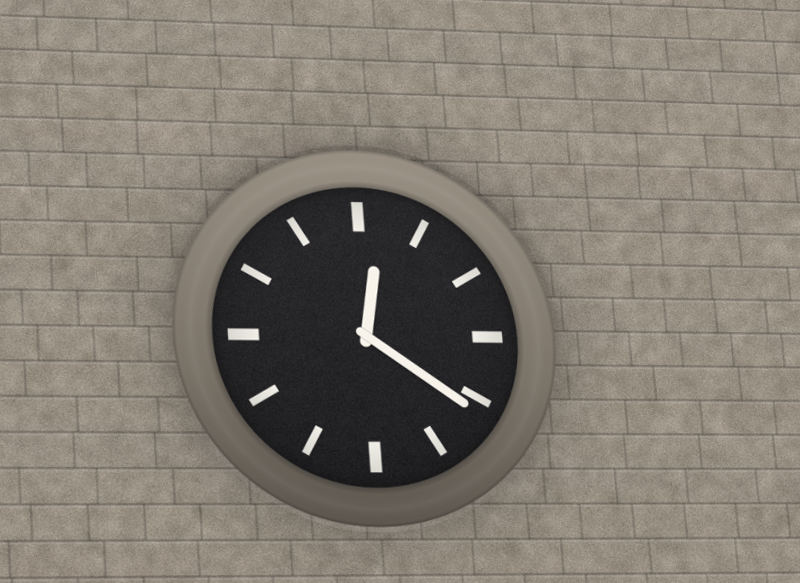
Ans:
**12:21**
